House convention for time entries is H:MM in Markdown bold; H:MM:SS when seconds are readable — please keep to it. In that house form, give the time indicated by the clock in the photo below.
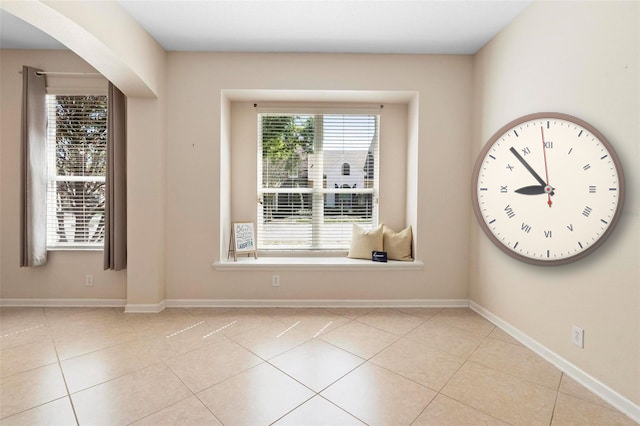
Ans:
**8:52:59**
